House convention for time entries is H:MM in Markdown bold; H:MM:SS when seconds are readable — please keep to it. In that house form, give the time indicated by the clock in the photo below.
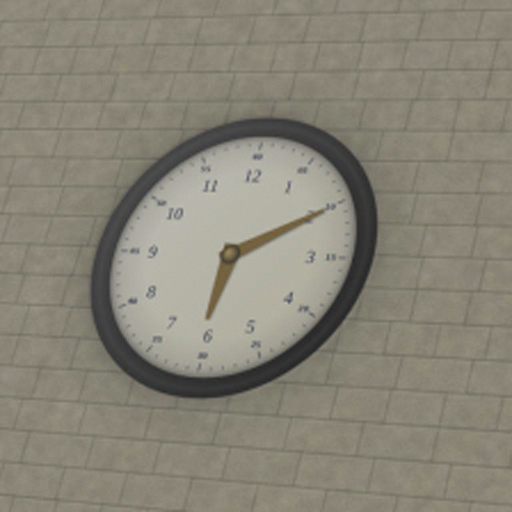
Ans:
**6:10**
